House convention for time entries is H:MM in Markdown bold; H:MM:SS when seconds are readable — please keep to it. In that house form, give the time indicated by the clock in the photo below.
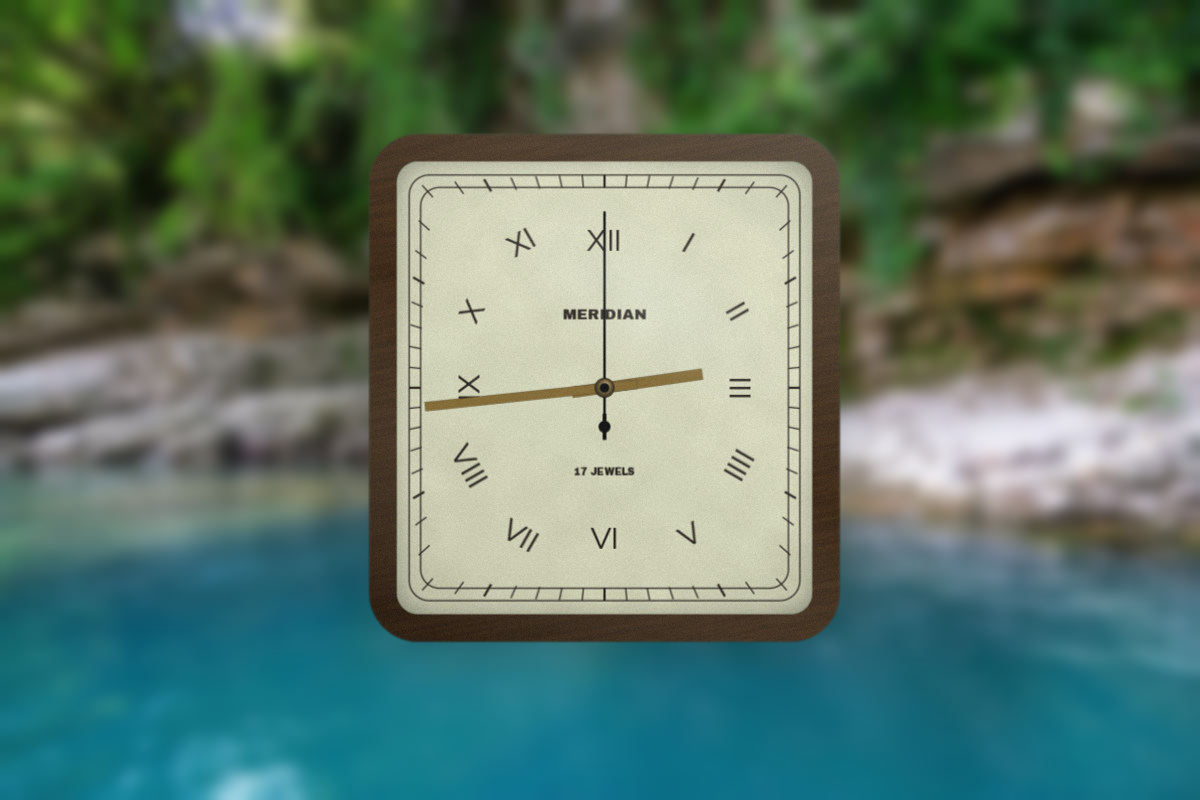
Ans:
**2:44:00**
